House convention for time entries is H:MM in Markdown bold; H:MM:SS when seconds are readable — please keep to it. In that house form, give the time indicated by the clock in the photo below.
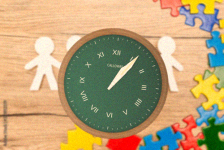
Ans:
**1:06**
